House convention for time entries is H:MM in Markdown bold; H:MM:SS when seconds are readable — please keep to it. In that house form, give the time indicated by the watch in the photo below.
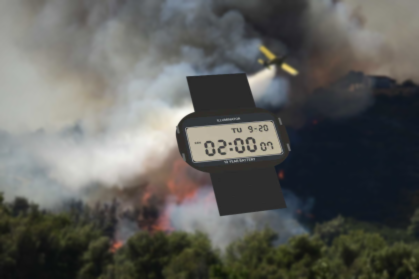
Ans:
**2:00:07**
